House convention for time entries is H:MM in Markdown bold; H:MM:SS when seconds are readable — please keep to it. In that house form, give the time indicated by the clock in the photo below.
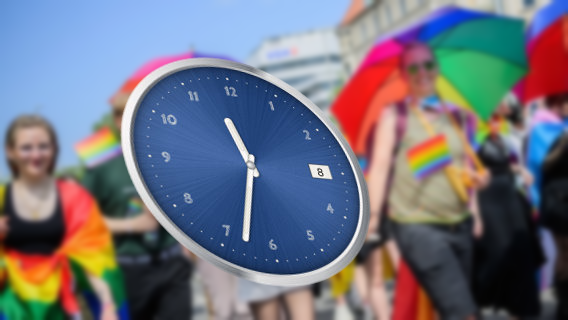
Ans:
**11:33**
